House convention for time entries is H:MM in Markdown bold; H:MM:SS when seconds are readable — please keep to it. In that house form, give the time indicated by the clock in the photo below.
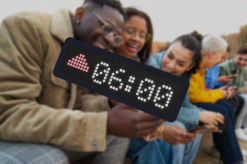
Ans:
**6:00**
